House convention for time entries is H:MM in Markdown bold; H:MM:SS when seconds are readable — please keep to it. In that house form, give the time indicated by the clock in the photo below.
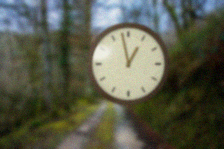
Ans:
**12:58**
